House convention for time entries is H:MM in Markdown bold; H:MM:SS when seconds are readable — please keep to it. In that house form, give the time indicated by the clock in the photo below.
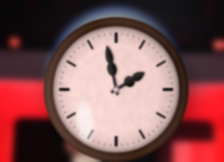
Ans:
**1:58**
